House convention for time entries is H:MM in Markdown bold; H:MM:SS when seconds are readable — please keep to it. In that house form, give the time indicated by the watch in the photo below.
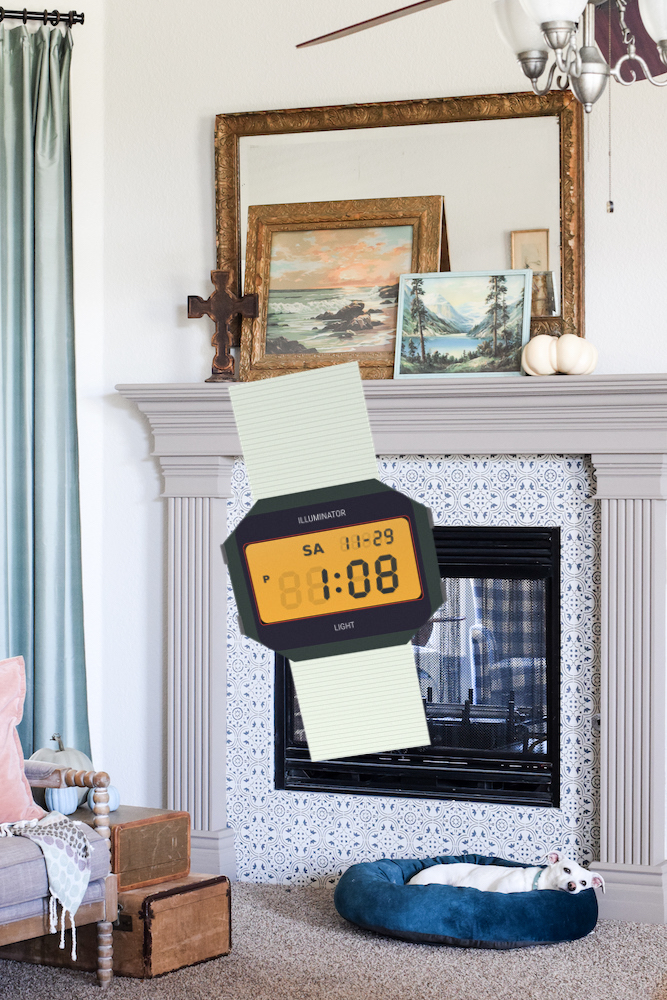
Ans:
**1:08**
